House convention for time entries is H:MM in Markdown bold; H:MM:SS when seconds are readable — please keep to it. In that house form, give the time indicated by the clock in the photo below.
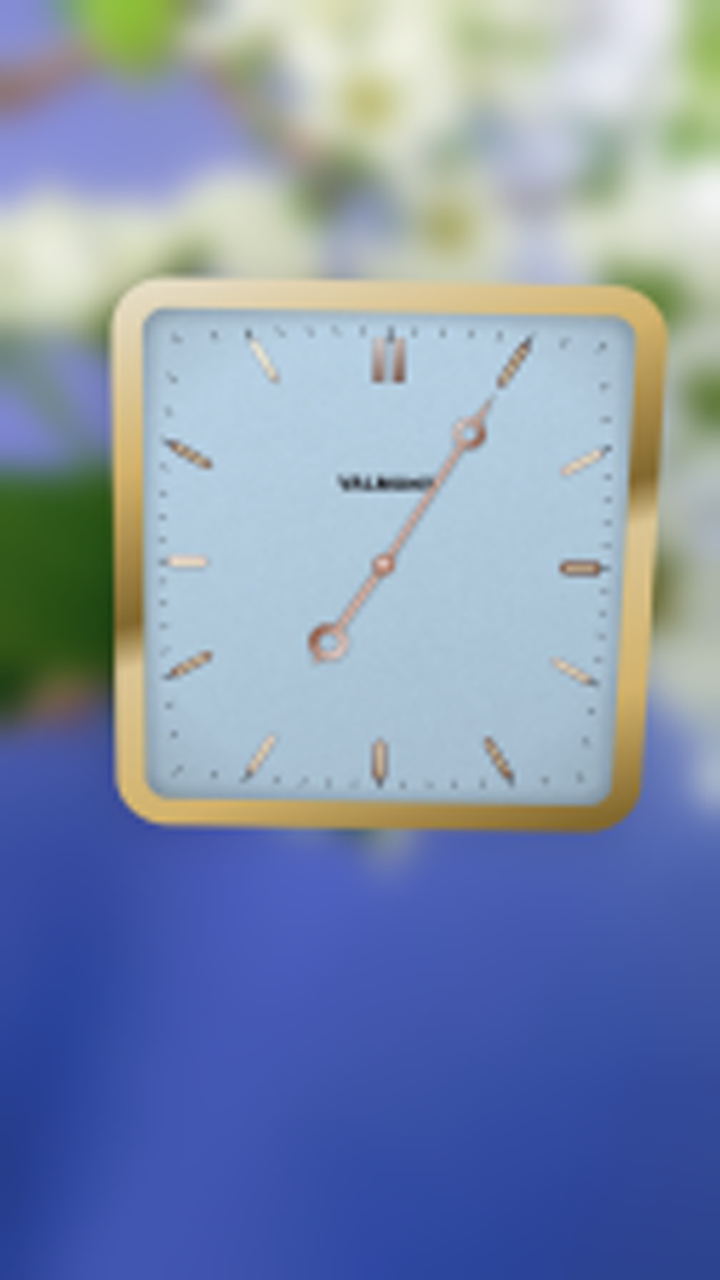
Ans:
**7:05**
